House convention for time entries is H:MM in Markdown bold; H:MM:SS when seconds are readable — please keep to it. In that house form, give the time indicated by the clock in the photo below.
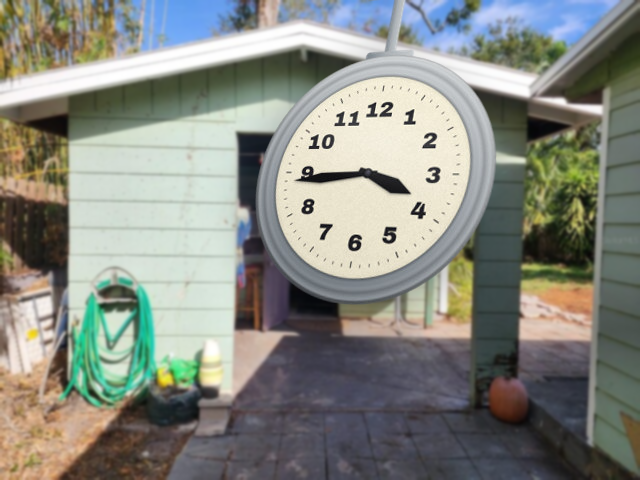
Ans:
**3:44**
